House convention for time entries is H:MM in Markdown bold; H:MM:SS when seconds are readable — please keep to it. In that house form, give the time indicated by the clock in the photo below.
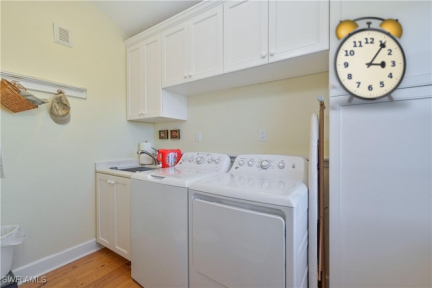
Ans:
**3:06**
